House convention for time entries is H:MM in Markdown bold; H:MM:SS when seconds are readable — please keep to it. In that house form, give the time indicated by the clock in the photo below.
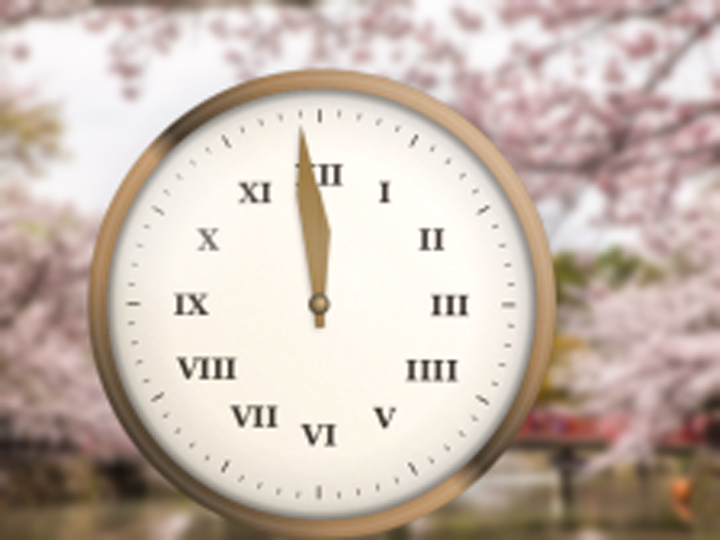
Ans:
**11:59**
